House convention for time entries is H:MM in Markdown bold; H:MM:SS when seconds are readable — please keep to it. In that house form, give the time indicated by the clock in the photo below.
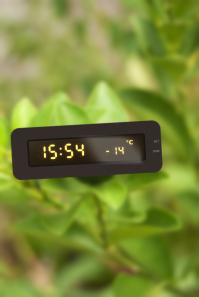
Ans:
**15:54**
